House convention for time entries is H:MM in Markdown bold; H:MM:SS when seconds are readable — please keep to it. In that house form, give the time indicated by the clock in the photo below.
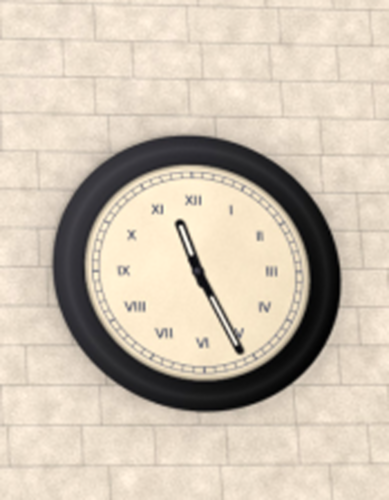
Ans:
**11:26**
